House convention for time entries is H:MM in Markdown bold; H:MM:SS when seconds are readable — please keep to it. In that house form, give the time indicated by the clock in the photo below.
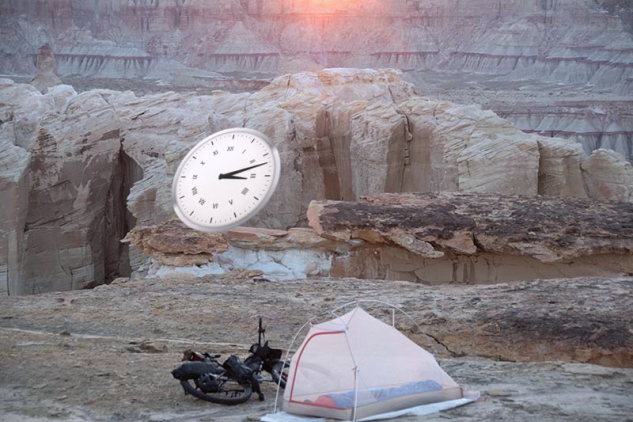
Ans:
**3:12**
